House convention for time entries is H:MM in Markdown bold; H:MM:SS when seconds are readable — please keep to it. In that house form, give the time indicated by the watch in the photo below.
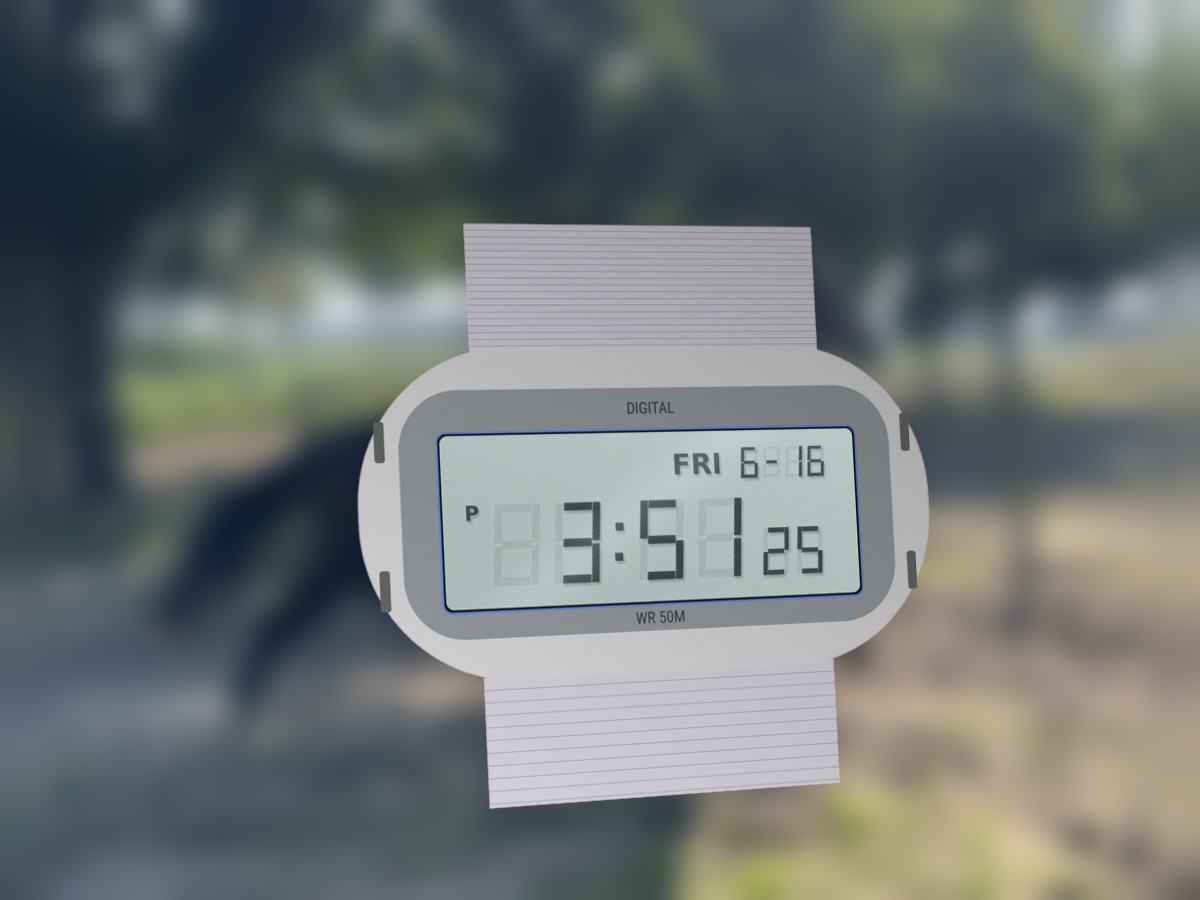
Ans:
**3:51:25**
